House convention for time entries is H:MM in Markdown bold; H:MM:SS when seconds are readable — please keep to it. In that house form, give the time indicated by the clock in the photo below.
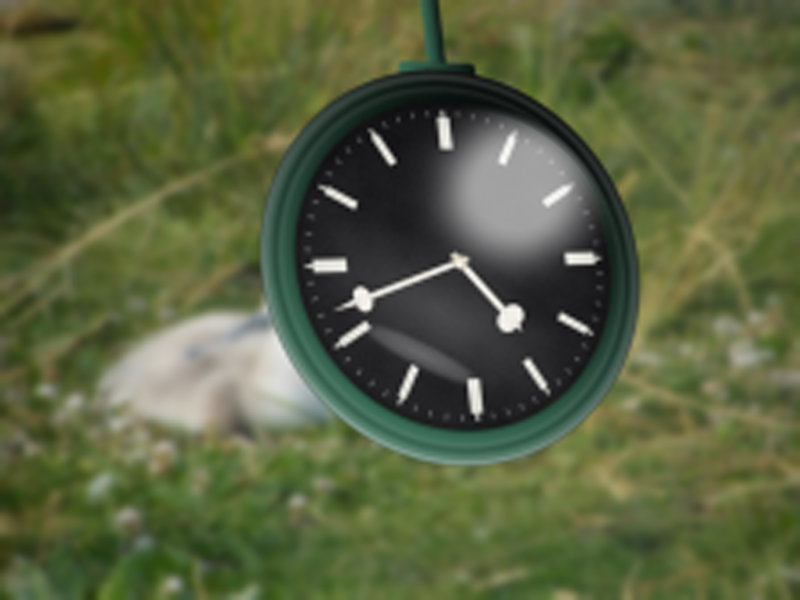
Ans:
**4:42**
